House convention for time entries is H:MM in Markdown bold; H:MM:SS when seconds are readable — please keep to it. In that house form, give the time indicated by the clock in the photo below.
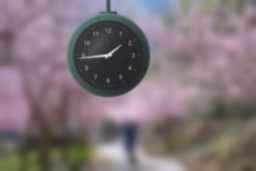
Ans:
**1:44**
